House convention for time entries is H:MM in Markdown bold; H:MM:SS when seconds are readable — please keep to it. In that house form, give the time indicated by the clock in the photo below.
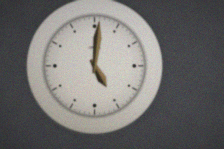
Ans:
**5:01**
